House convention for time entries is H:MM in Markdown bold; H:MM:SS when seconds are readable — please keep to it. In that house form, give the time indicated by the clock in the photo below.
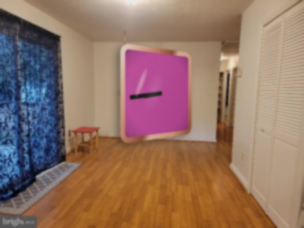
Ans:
**8:44**
